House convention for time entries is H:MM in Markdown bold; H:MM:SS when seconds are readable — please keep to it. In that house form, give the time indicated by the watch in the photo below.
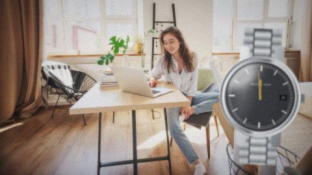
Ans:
**11:59**
